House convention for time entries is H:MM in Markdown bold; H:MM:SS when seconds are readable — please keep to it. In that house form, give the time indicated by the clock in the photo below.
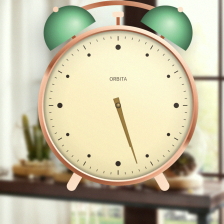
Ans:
**5:27**
